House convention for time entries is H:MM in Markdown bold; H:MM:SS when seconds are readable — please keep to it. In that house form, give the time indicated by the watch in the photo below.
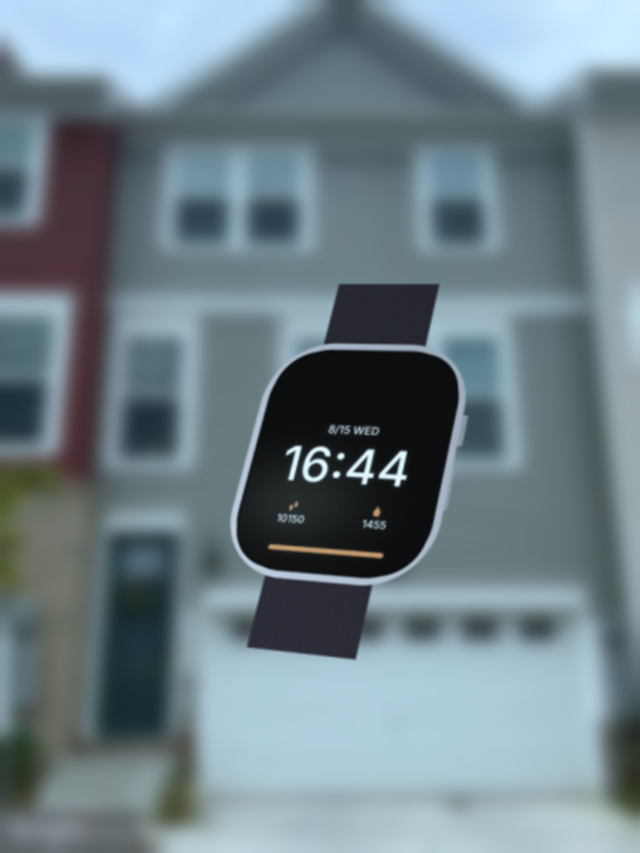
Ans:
**16:44**
